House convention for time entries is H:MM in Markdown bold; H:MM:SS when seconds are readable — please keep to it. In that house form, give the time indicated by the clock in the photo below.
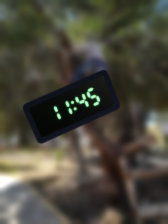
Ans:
**11:45**
